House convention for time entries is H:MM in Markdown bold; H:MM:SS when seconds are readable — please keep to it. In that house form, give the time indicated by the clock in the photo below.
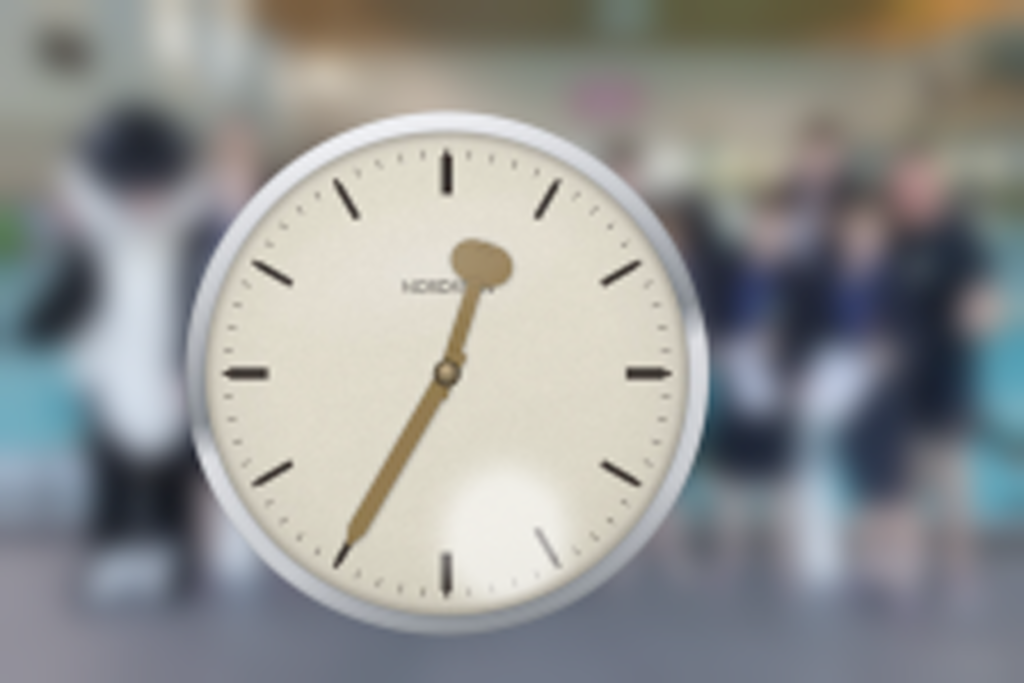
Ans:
**12:35**
